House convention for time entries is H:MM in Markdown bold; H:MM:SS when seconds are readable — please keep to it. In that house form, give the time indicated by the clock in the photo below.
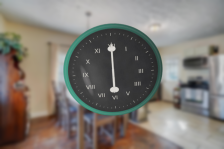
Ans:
**6:00**
